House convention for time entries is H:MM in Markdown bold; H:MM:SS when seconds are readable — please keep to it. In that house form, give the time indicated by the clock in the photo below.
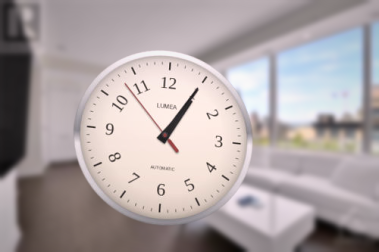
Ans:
**1:04:53**
